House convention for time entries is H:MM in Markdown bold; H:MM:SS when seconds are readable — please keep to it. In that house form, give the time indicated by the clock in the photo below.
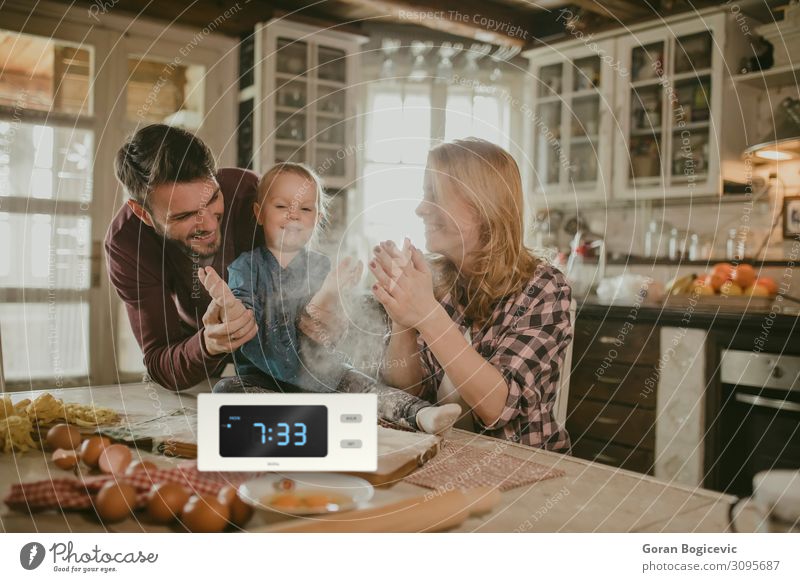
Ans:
**7:33**
